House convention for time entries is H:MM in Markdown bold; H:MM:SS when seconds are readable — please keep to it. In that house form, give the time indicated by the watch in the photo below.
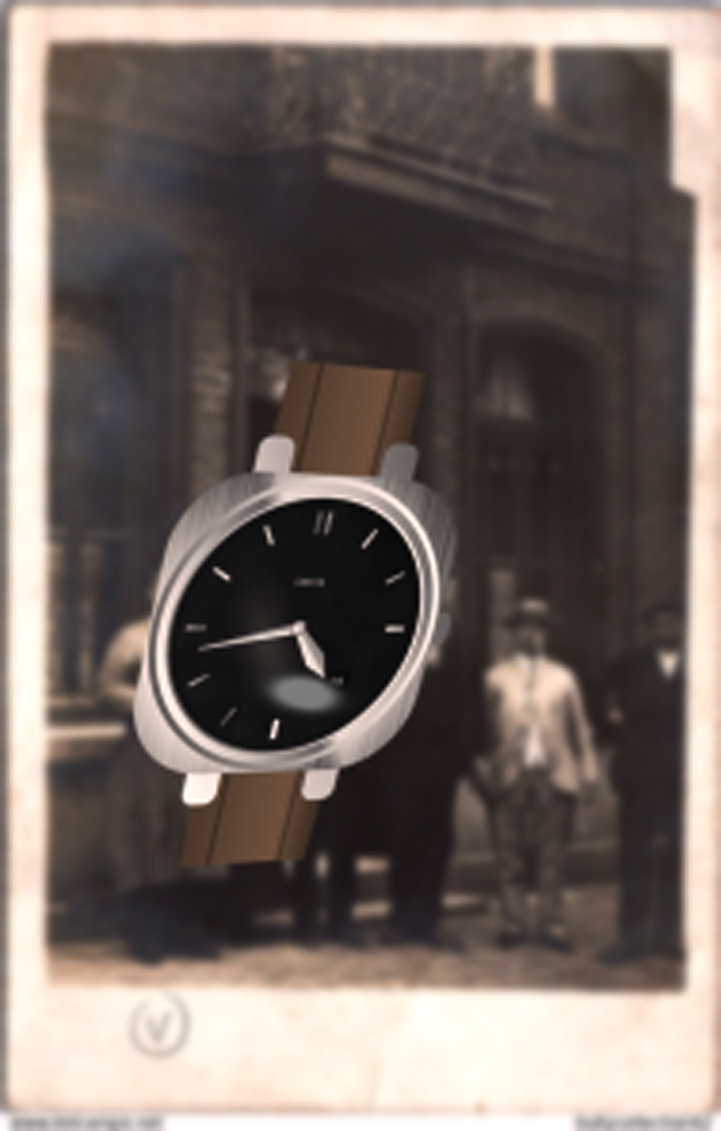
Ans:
**4:43**
